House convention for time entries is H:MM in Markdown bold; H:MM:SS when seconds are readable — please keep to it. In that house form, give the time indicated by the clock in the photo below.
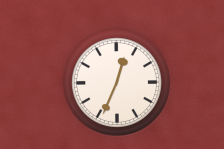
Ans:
**12:34**
